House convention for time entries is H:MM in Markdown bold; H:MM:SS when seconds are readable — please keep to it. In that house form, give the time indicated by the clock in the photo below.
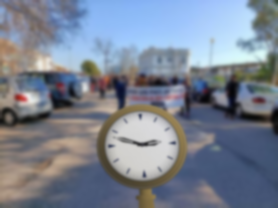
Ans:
**2:48**
